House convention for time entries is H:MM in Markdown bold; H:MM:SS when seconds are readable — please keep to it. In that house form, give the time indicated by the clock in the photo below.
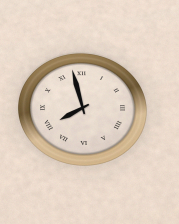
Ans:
**7:58**
